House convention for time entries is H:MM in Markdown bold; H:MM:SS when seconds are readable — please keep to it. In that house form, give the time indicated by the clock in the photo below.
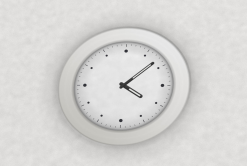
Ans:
**4:08**
